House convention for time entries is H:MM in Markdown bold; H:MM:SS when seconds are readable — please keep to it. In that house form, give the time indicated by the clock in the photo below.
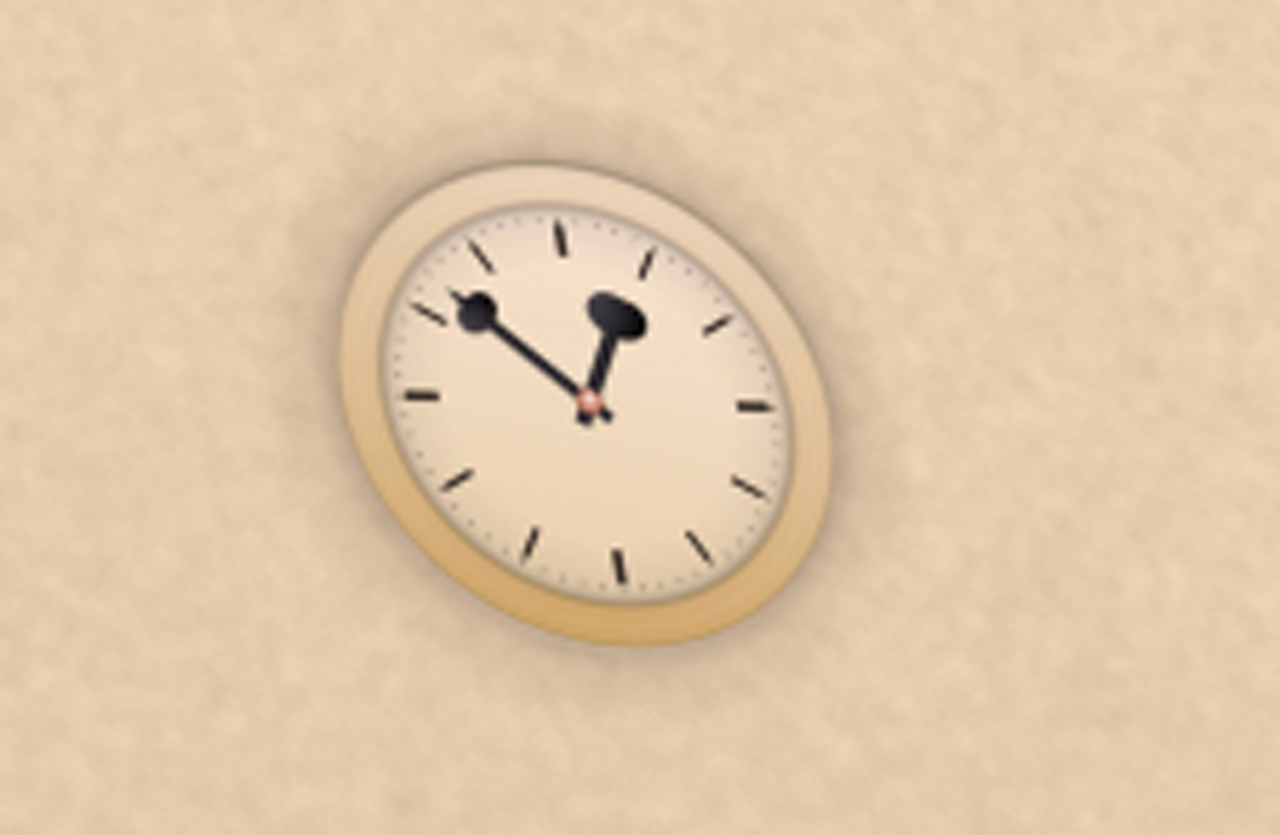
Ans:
**12:52**
